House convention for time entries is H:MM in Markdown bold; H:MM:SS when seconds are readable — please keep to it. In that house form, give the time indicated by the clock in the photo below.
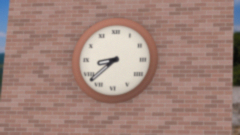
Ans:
**8:38**
